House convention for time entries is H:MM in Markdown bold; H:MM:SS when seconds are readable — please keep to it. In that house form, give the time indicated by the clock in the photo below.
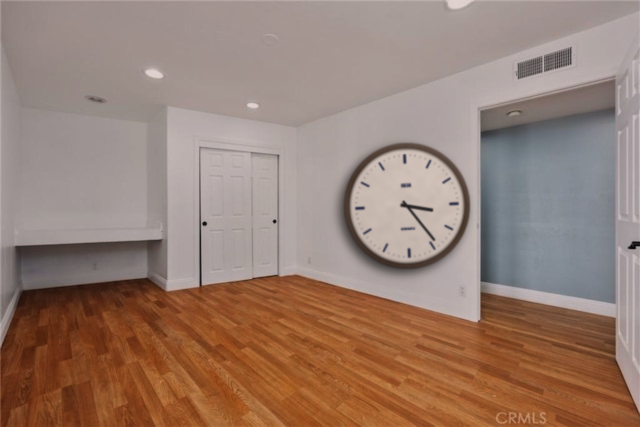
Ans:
**3:24**
